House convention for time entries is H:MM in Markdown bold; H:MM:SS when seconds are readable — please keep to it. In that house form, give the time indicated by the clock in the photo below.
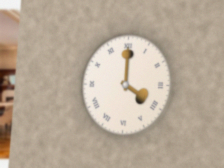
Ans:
**4:00**
